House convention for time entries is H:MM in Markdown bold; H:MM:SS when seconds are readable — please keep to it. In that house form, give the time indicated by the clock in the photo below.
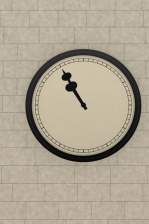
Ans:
**10:55**
